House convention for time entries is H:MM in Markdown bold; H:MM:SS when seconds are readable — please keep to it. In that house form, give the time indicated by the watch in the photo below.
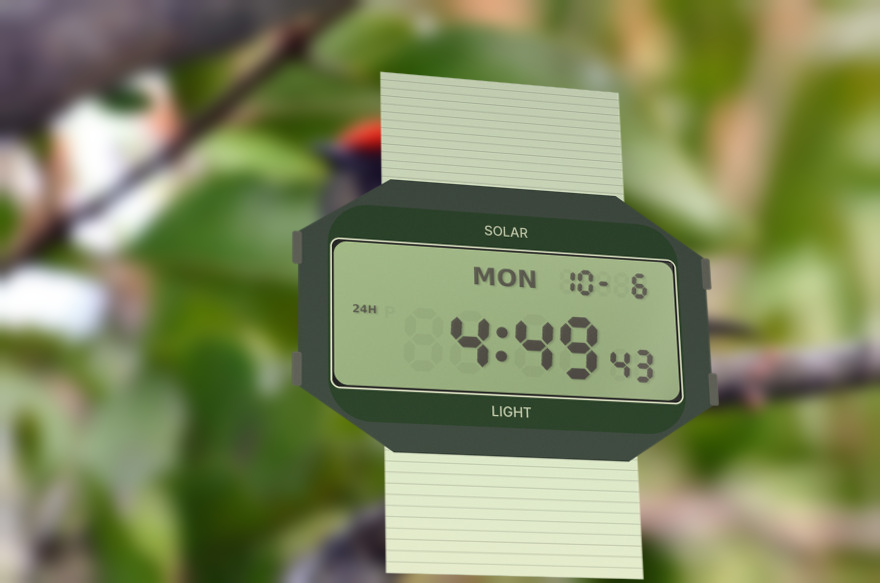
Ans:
**4:49:43**
